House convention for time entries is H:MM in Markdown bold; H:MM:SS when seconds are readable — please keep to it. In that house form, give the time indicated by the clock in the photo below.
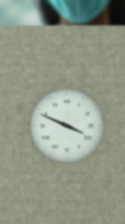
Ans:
**3:49**
